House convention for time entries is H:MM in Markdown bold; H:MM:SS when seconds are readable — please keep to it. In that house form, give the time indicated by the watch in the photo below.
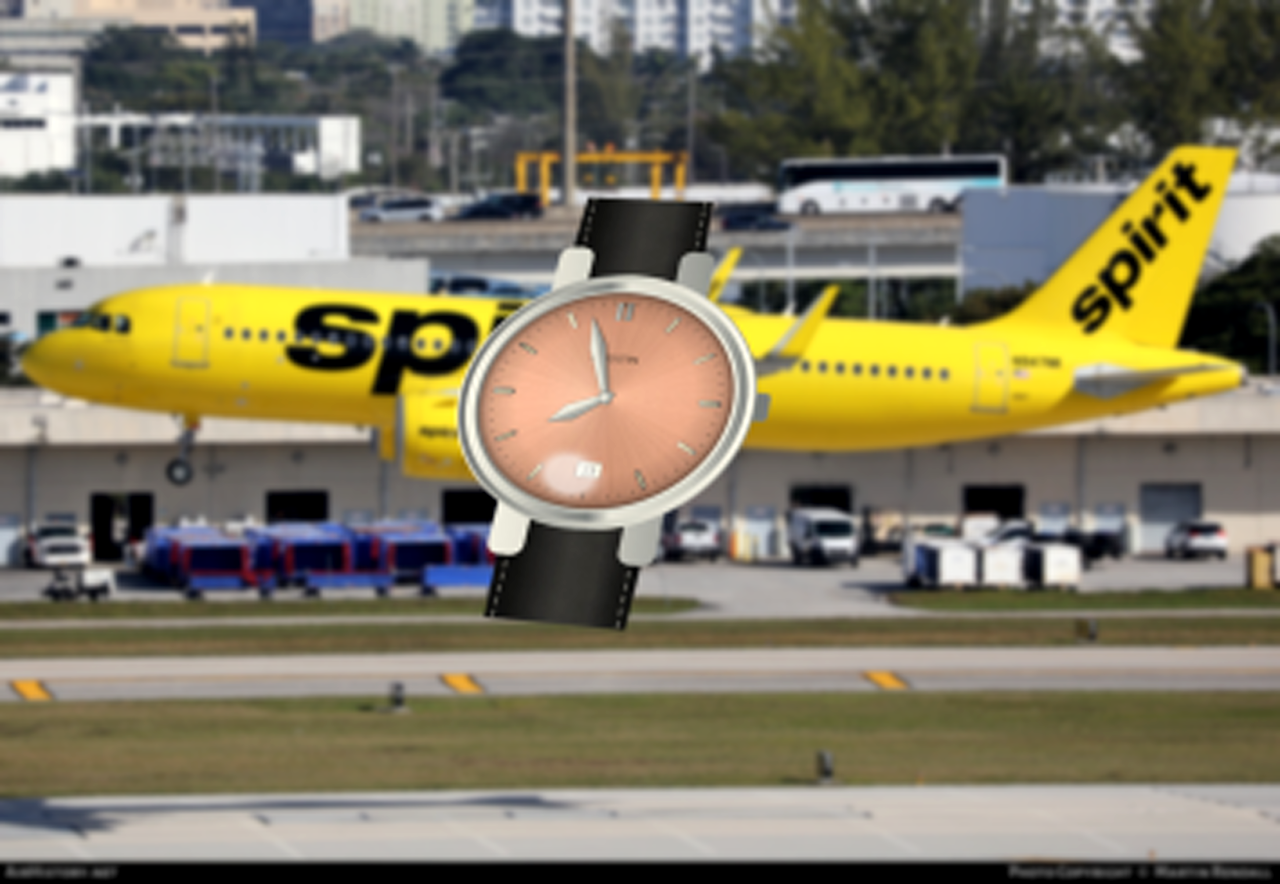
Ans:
**7:57**
